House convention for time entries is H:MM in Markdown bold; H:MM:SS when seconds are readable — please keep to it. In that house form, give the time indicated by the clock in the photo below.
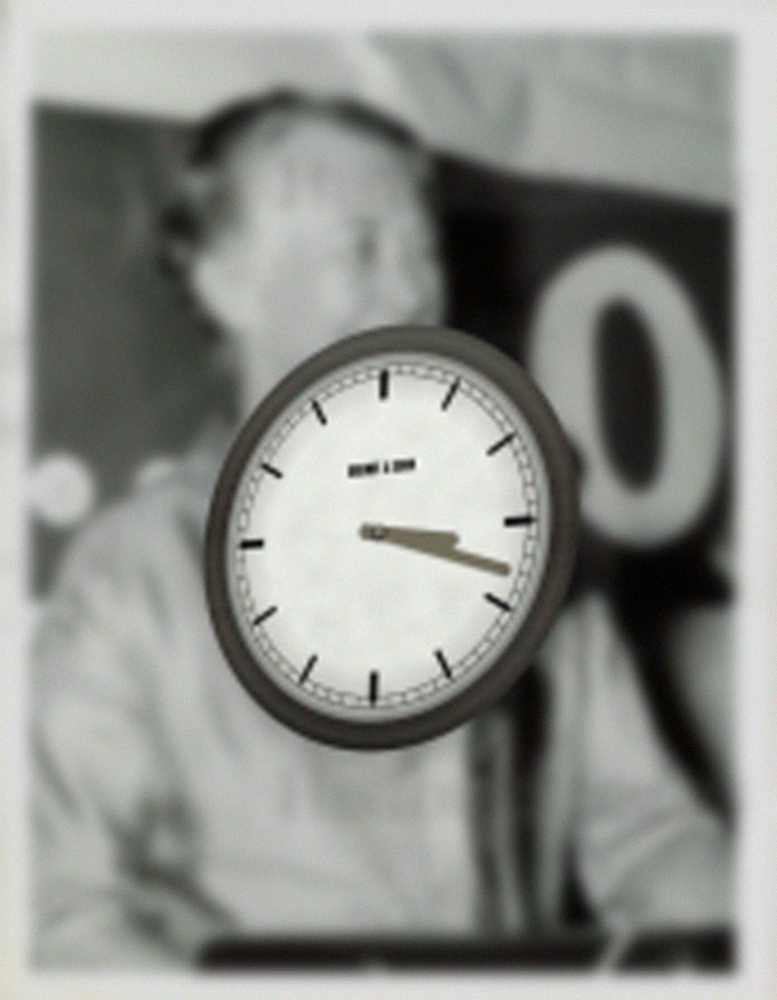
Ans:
**3:18**
